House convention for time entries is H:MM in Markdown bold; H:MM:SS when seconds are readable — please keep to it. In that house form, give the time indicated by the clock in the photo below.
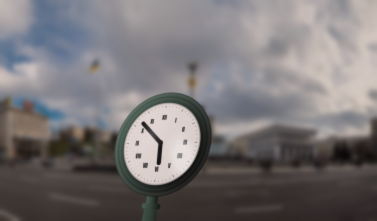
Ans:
**5:52**
